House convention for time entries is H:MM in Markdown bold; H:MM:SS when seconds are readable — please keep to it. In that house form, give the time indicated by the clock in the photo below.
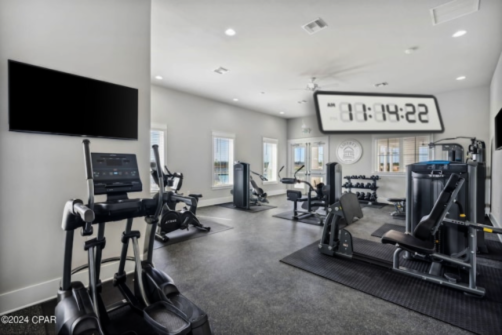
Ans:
**11:14:22**
